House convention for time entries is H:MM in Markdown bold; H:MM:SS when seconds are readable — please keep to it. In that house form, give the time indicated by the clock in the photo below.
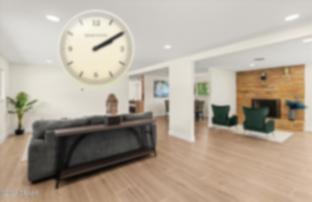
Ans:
**2:10**
